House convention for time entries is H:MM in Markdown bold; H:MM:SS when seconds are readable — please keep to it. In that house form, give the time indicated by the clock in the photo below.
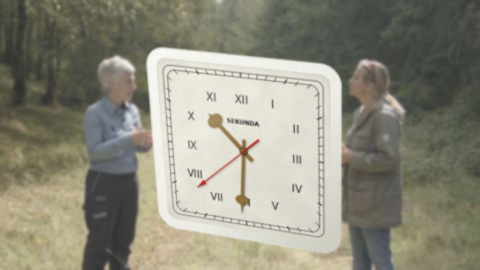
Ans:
**10:30:38**
